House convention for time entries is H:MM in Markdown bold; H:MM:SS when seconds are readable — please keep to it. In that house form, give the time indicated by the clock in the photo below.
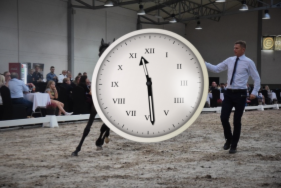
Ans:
**11:29**
